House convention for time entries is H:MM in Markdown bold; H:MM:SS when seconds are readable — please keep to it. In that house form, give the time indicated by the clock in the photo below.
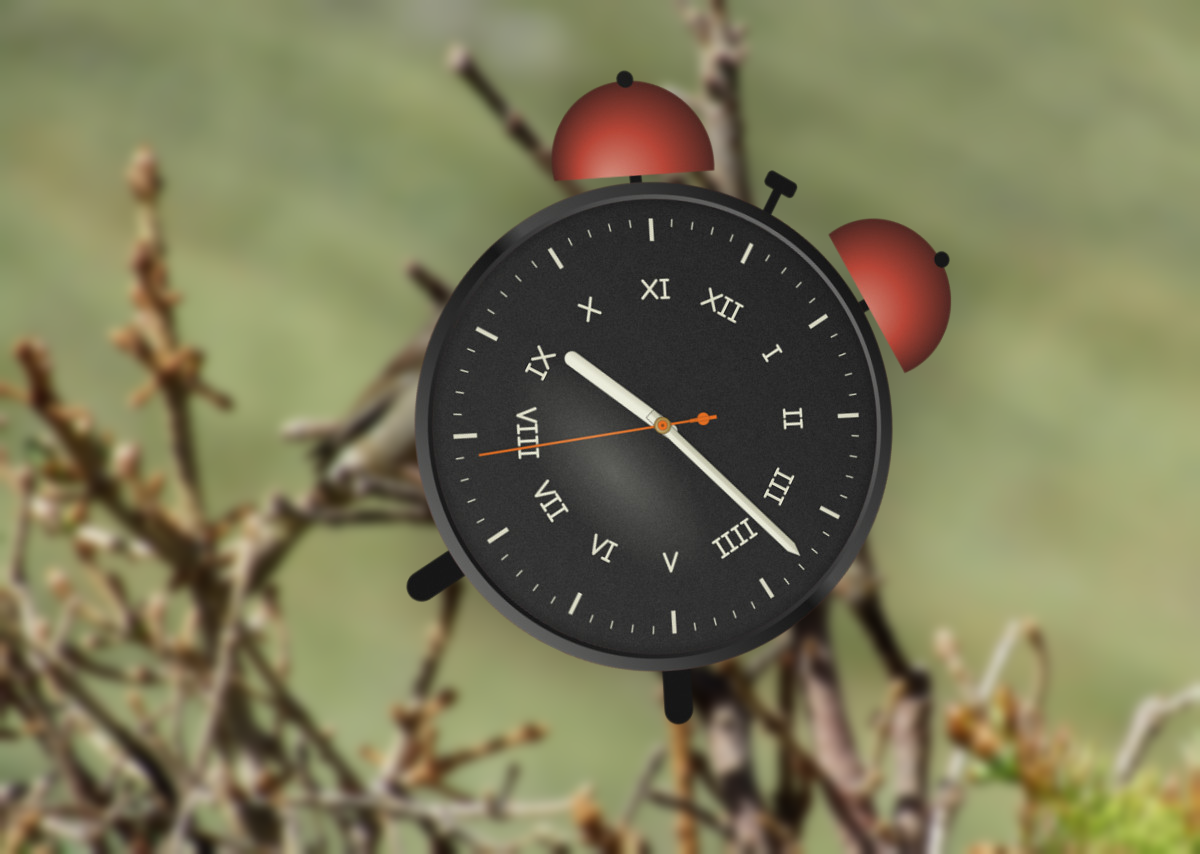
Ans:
**9:17:39**
